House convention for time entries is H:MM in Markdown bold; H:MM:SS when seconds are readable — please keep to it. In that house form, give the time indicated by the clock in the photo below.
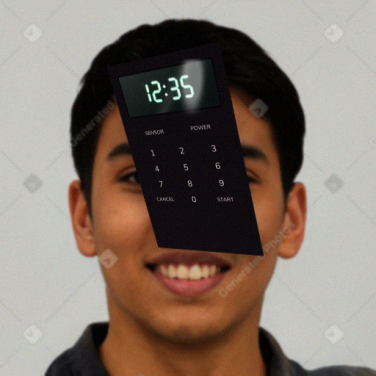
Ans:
**12:35**
